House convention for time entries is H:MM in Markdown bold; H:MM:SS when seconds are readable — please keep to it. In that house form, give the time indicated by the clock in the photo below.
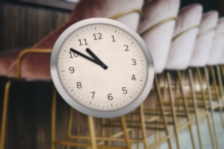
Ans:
**10:51**
